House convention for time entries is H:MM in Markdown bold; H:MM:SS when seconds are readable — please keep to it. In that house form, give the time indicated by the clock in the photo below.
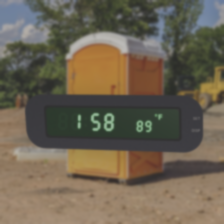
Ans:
**1:58**
